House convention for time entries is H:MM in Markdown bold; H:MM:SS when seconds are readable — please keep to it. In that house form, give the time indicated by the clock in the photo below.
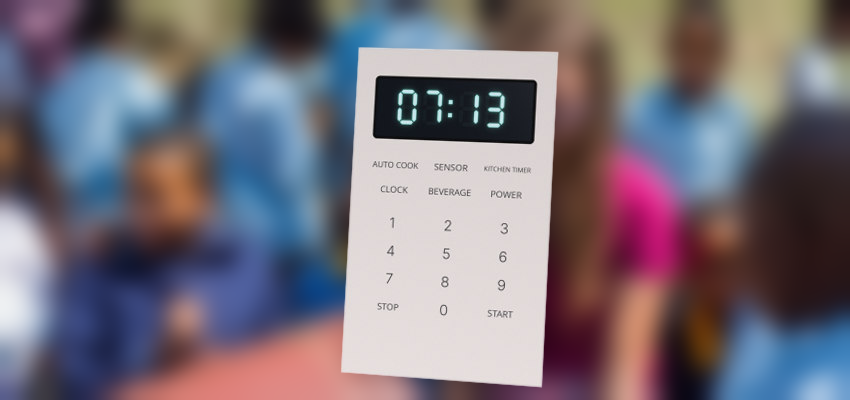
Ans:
**7:13**
